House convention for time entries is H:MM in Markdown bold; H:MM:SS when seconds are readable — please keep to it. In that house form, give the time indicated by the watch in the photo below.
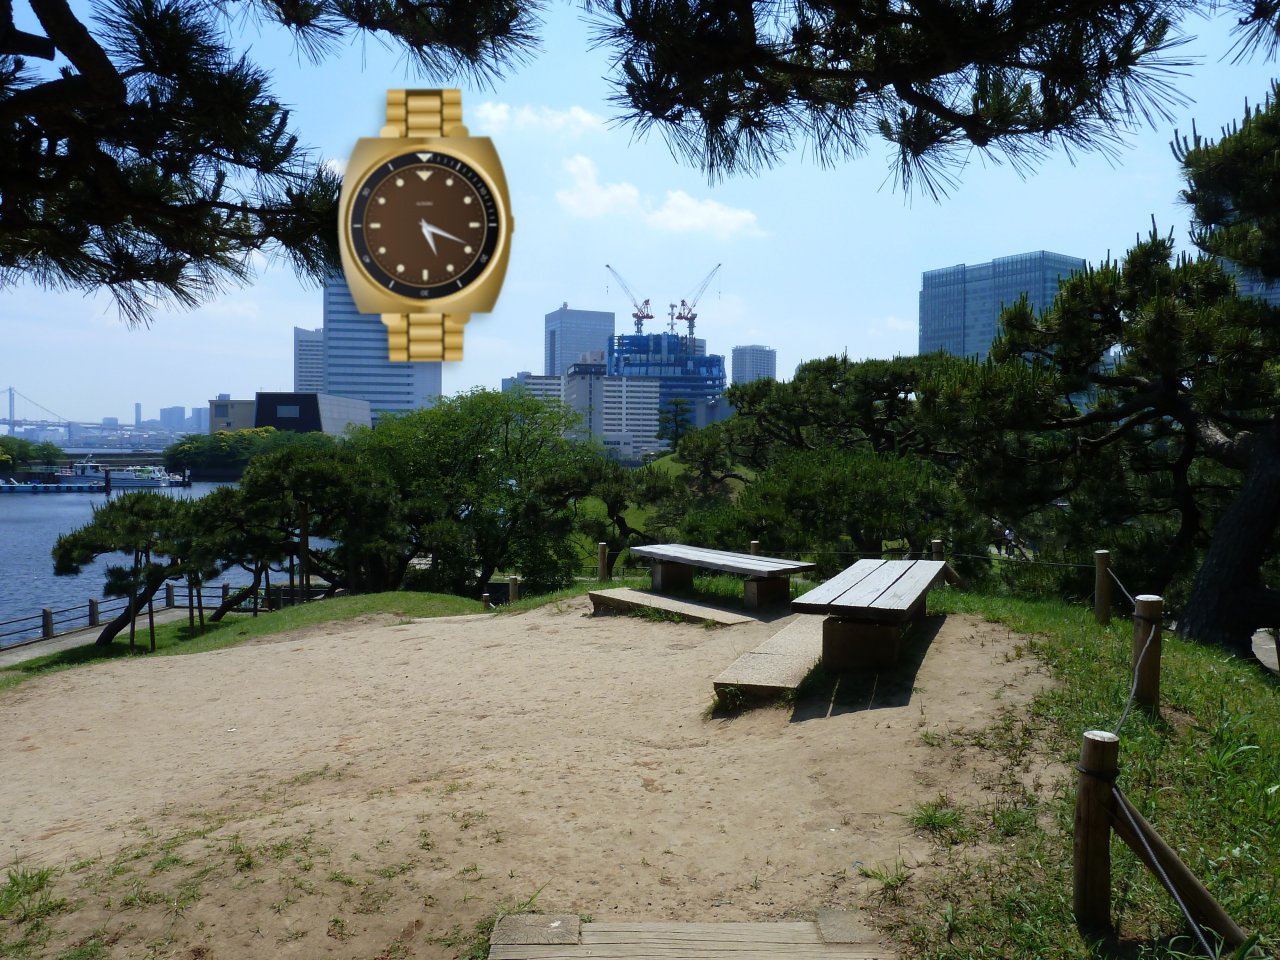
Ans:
**5:19**
